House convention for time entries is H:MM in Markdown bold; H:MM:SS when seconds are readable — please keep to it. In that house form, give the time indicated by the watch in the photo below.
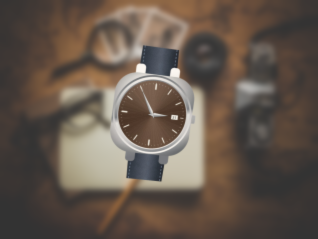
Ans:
**2:55**
